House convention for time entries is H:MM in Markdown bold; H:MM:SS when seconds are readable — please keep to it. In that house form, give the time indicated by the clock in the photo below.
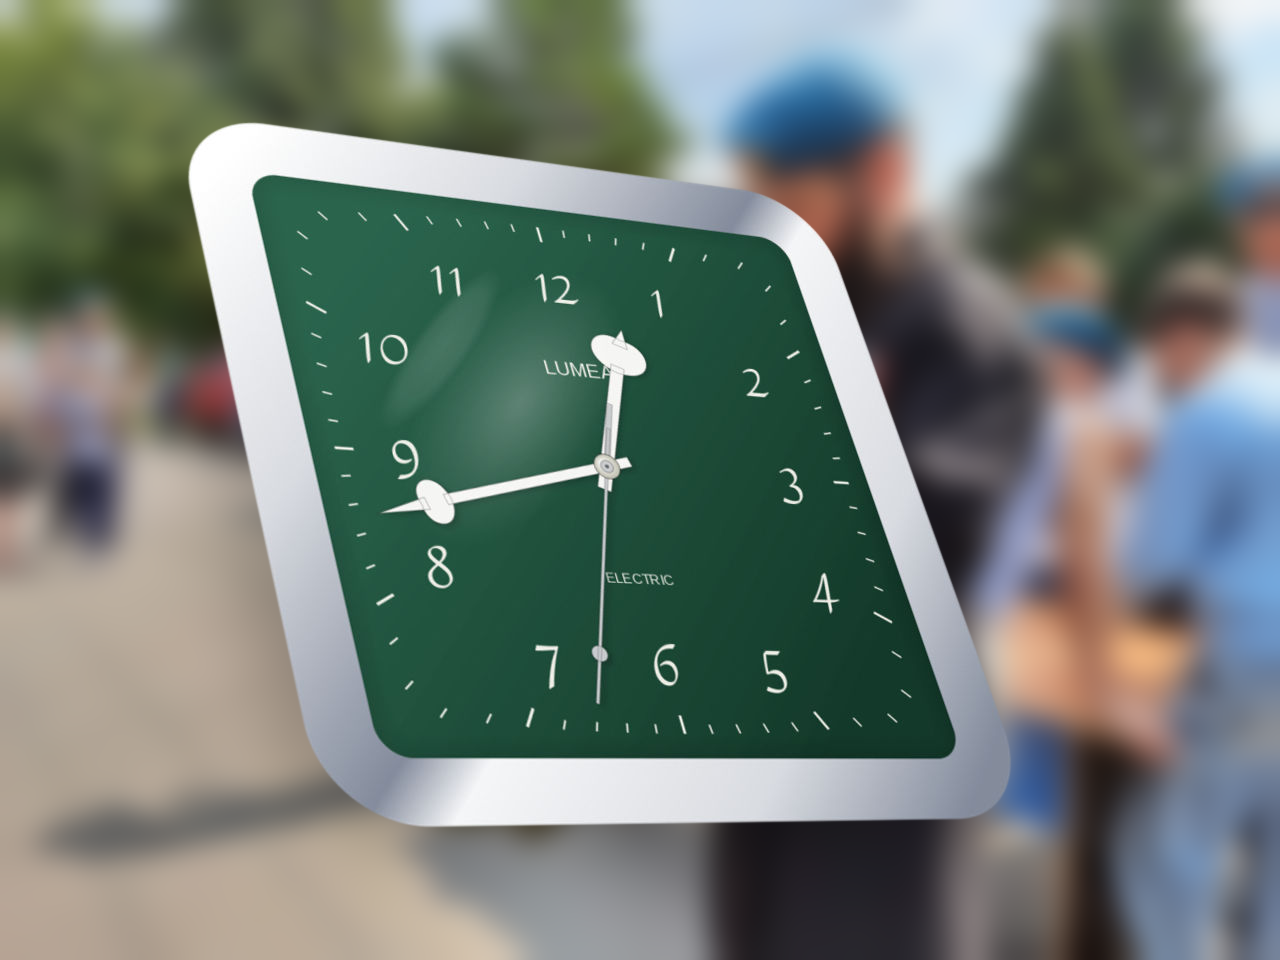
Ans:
**12:42:33**
